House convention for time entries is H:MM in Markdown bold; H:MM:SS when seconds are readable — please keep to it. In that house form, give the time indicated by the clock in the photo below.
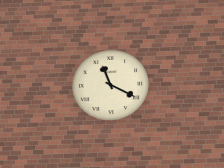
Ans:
**11:20**
